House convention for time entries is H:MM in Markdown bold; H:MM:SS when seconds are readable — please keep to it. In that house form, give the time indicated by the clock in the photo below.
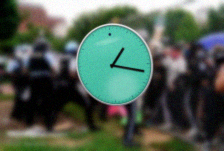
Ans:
**1:17**
